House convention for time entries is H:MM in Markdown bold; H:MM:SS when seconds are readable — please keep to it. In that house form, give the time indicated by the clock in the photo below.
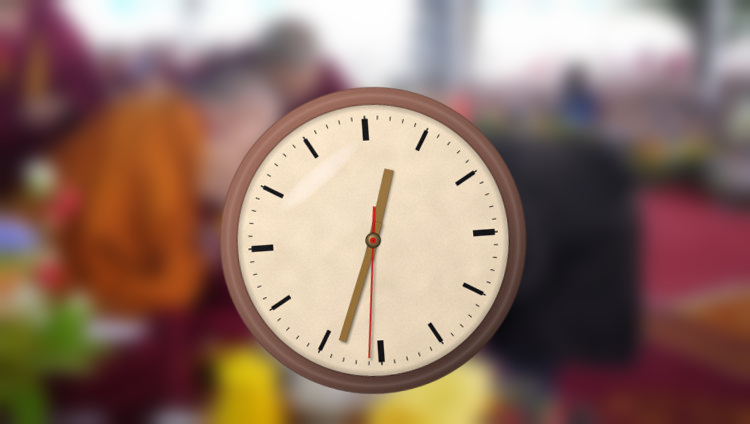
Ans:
**12:33:31**
